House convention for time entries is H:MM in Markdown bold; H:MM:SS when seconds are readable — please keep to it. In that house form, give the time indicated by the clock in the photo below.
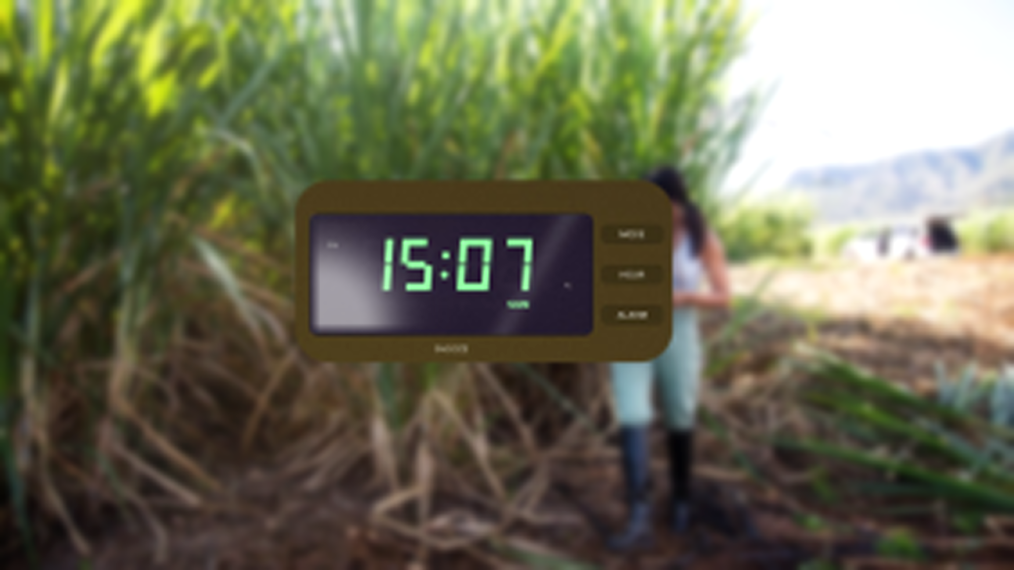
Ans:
**15:07**
